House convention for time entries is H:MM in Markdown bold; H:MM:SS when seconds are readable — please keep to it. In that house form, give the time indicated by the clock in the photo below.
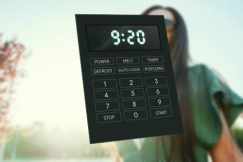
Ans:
**9:20**
